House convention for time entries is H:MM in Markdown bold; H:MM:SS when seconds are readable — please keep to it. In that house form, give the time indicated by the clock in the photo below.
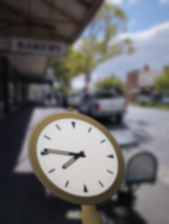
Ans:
**7:46**
